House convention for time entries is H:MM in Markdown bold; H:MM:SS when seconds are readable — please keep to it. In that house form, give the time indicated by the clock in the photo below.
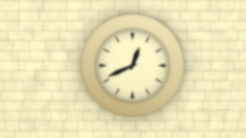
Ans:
**12:41**
